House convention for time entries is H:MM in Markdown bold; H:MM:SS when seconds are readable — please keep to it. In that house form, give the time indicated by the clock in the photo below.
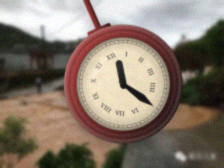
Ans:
**12:25**
